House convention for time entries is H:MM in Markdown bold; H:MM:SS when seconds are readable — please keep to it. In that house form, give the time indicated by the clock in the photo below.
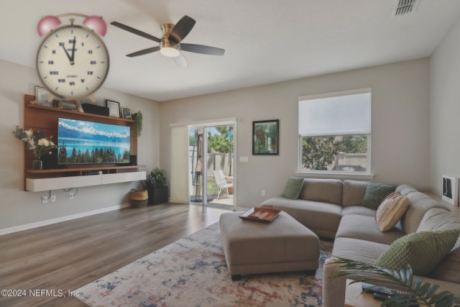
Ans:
**11:01**
